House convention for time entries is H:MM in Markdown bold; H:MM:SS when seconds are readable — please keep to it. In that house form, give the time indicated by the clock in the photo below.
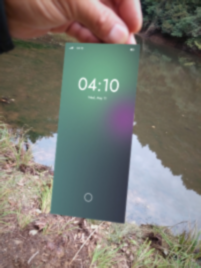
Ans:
**4:10**
